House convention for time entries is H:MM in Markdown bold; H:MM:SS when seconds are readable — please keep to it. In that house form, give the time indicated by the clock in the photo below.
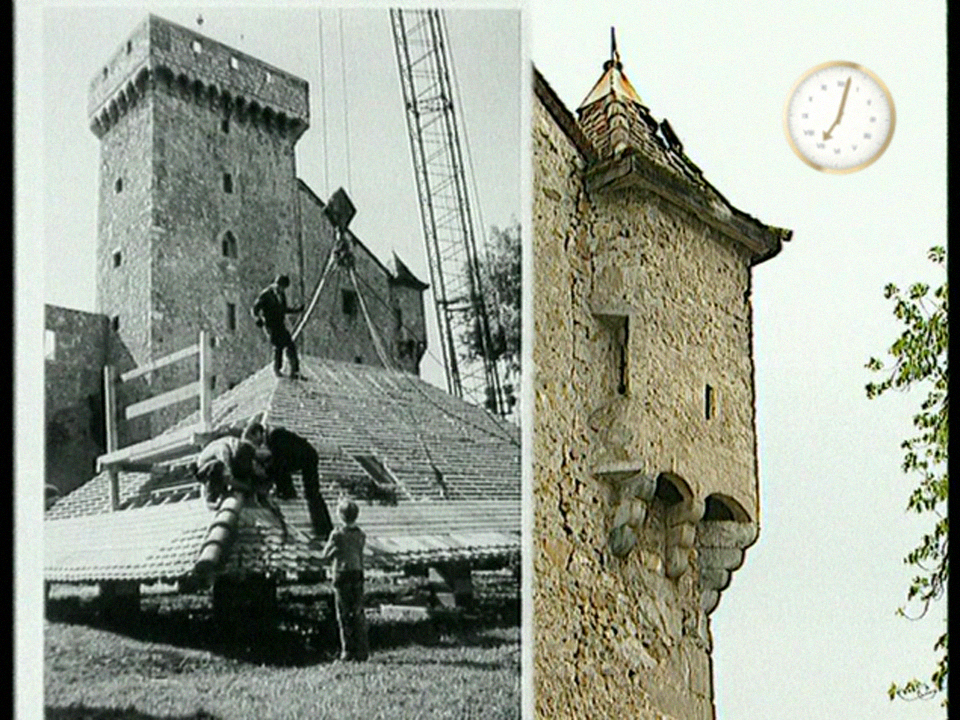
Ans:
**7:02**
